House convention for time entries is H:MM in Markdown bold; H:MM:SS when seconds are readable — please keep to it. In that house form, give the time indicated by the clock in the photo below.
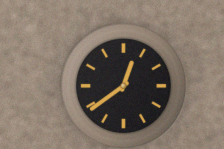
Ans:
**12:39**
